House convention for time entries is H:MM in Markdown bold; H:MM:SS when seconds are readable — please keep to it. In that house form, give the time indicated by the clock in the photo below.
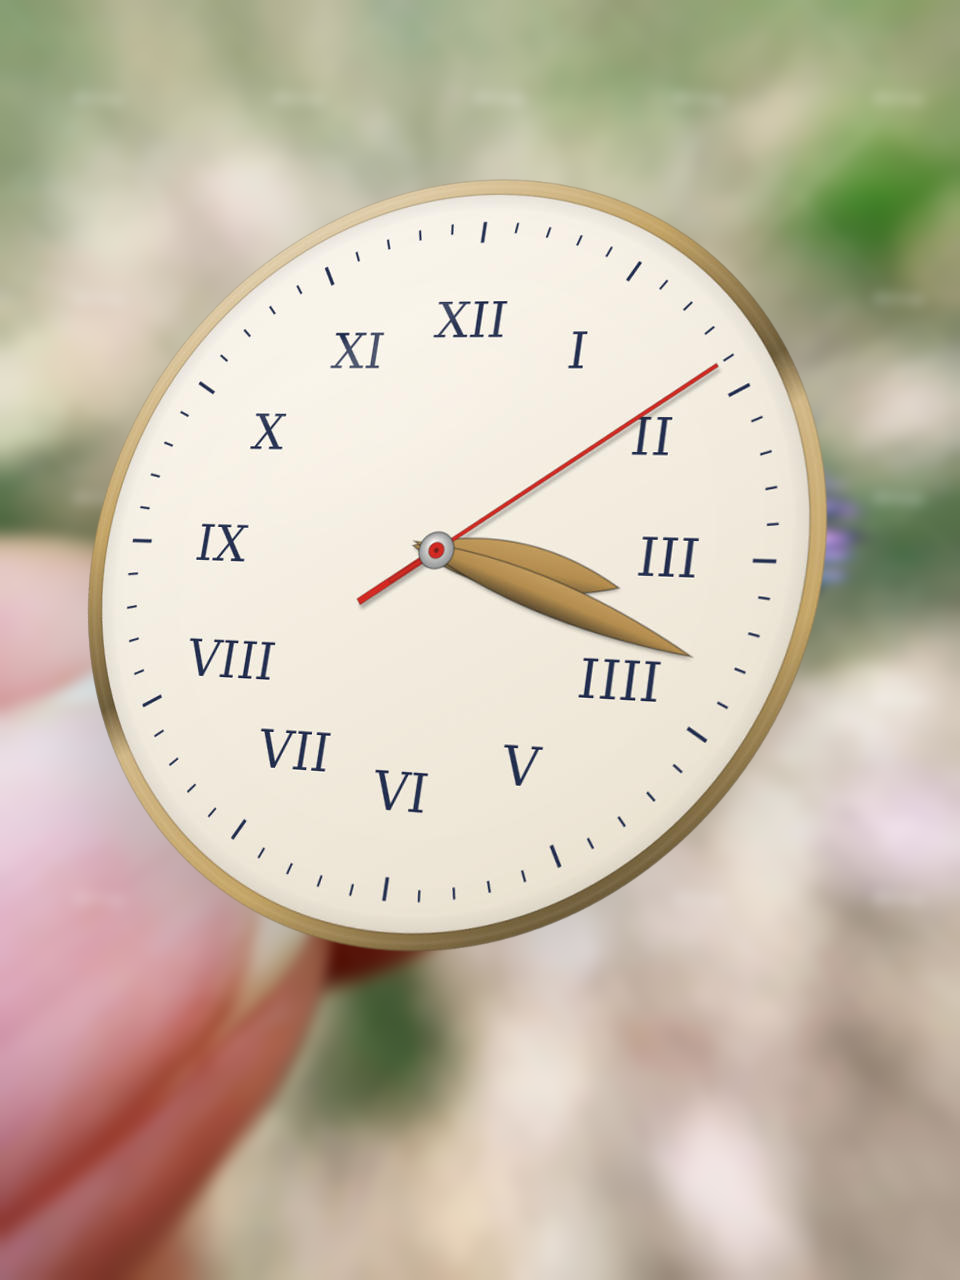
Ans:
**3:18:09**
